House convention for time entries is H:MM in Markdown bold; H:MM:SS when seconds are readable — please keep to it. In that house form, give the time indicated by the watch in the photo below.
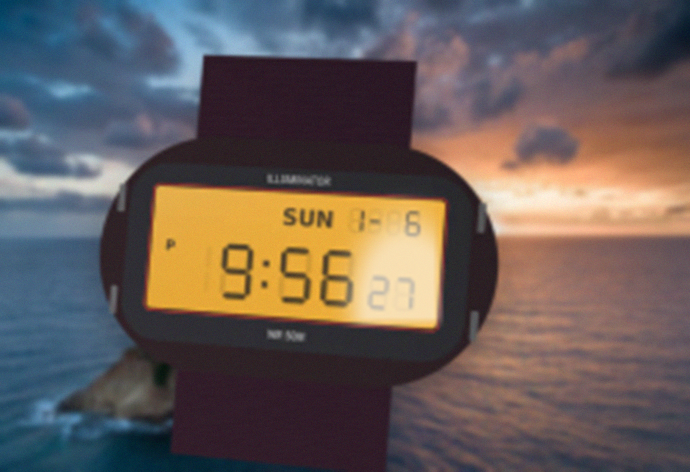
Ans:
**9:56:27**
